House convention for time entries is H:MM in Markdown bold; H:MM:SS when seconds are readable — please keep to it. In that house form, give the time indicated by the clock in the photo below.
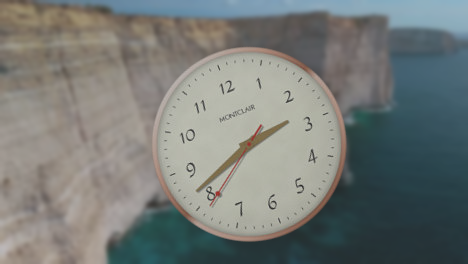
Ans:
**2:41:39**
